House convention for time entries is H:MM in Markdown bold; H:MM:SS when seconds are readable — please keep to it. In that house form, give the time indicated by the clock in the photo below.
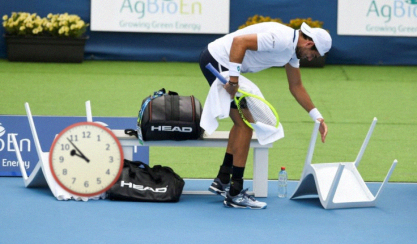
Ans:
**9:53**
